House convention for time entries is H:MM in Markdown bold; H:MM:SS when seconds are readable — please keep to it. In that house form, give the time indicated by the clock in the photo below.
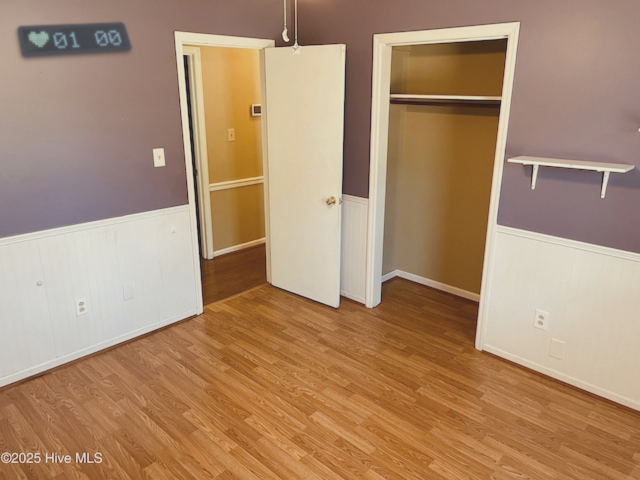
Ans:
**1:00**
